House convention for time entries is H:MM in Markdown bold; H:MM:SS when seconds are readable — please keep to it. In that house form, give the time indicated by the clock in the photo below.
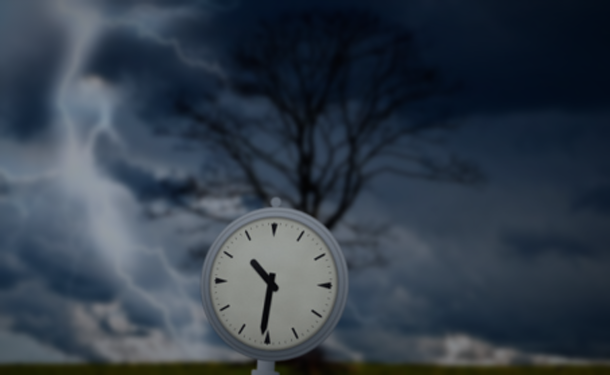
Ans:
**10:31**
